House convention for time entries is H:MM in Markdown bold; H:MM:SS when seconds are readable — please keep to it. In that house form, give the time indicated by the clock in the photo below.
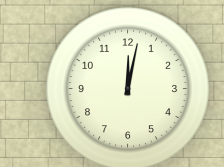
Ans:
**12:02**
